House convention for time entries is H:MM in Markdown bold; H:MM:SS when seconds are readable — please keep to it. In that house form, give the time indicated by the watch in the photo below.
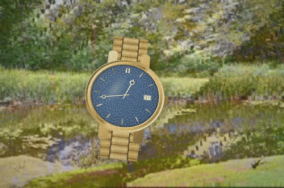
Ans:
**12:43**
